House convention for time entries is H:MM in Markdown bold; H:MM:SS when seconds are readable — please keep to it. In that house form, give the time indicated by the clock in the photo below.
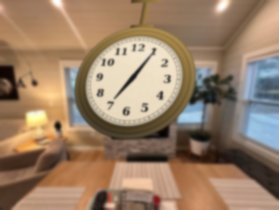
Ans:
**7:05**
